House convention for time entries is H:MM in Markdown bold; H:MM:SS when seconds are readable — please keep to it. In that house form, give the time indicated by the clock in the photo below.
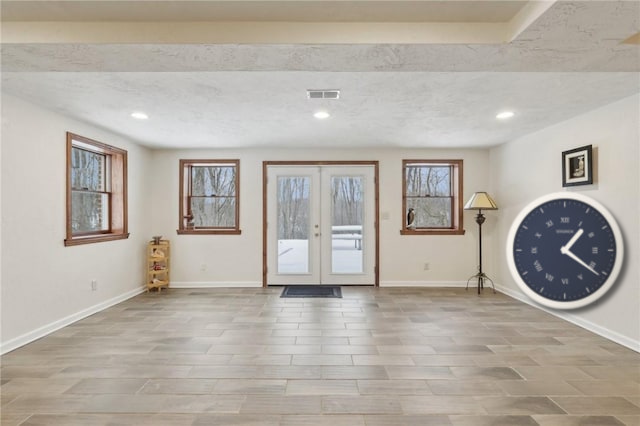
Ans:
**1:21**
